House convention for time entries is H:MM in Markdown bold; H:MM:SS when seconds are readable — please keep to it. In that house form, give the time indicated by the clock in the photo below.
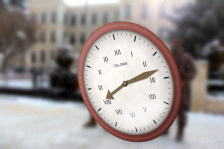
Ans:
**8:13**
